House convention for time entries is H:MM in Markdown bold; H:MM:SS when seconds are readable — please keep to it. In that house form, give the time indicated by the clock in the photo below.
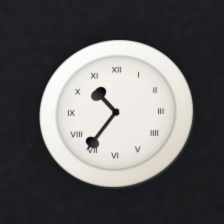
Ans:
**10:36**
